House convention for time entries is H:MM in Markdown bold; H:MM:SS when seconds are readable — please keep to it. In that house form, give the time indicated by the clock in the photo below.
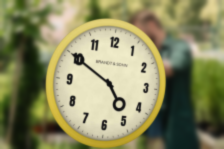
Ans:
**4:50**
